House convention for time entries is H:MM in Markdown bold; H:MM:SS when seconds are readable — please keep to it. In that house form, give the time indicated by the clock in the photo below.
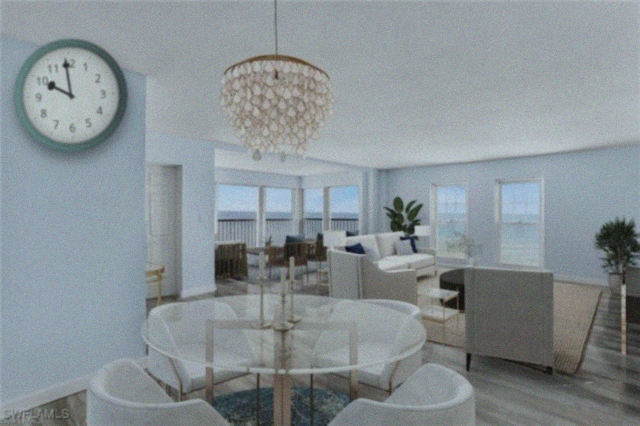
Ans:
**9:59**
